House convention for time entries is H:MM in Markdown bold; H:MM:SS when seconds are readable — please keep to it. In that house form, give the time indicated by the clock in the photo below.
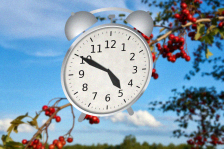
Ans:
**4:50**
